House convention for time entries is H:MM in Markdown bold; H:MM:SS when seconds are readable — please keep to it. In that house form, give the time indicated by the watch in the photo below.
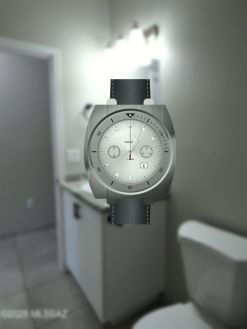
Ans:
**1:04**
